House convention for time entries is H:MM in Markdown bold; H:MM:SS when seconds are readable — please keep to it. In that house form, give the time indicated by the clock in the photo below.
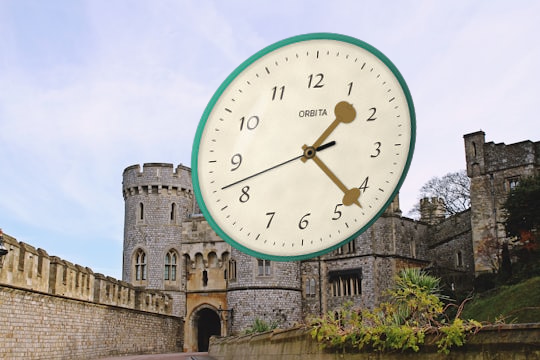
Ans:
**1:22:42**
